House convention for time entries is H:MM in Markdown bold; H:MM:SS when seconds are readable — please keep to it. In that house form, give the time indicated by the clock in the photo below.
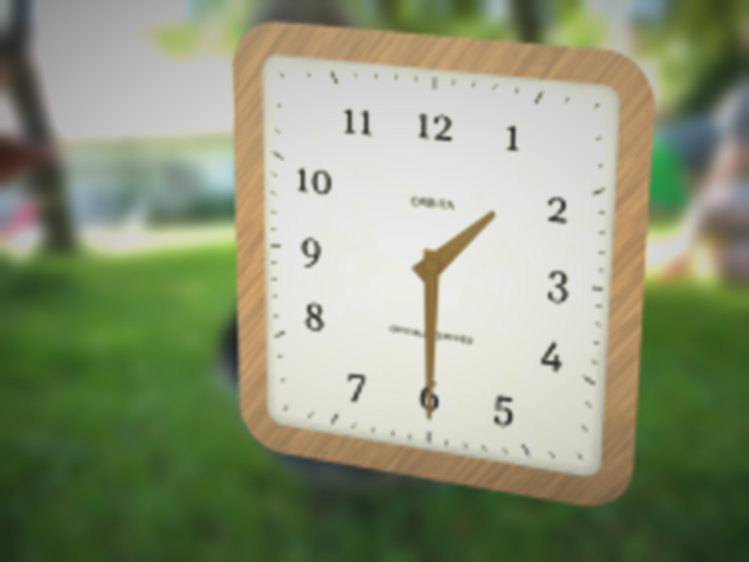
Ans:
**1:30**
